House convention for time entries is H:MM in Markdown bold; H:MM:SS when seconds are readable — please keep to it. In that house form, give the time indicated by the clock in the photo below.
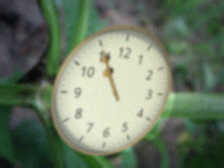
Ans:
**10:55**
